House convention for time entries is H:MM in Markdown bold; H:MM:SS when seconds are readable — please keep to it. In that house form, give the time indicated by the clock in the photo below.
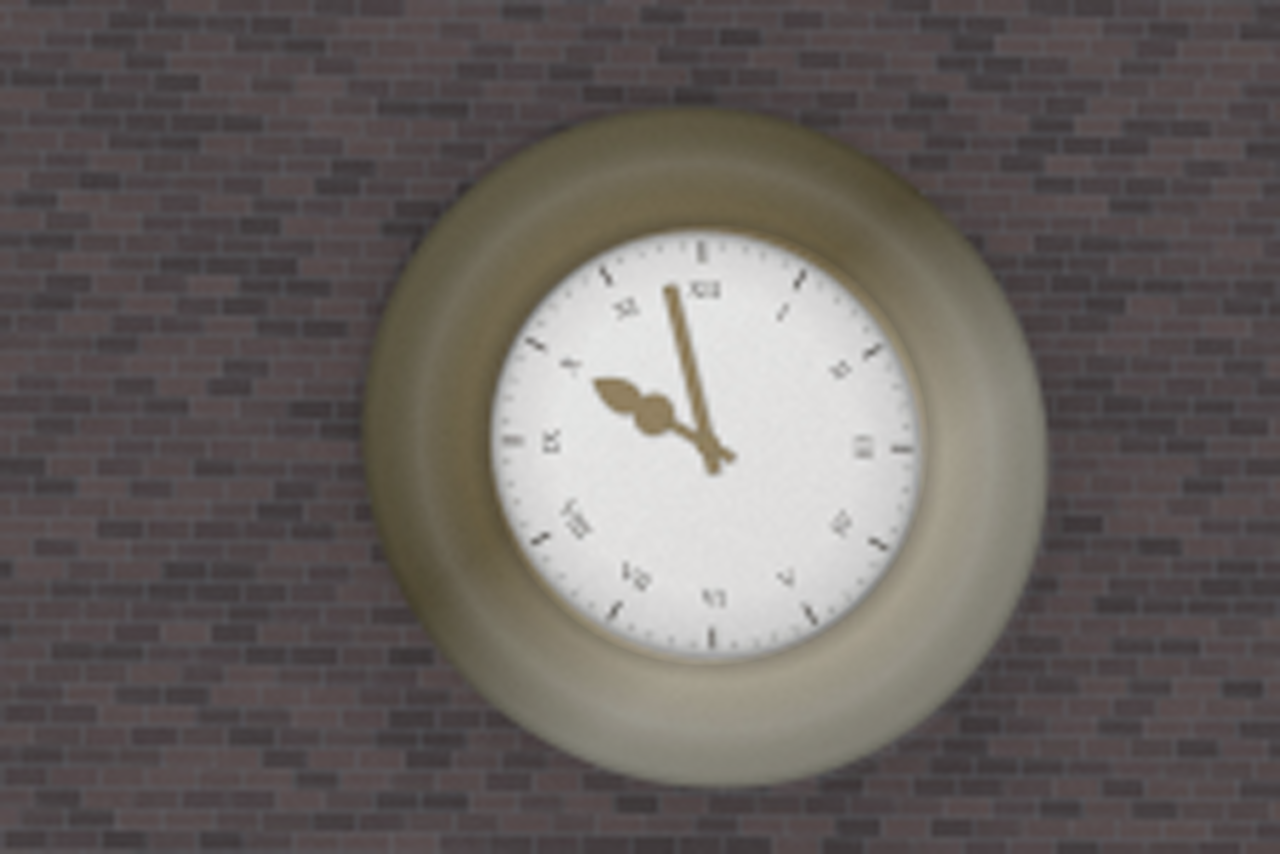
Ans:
**9:58**
